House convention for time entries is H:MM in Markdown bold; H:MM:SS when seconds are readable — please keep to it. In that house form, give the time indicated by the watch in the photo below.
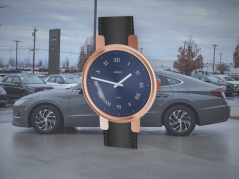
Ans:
**1:47**
